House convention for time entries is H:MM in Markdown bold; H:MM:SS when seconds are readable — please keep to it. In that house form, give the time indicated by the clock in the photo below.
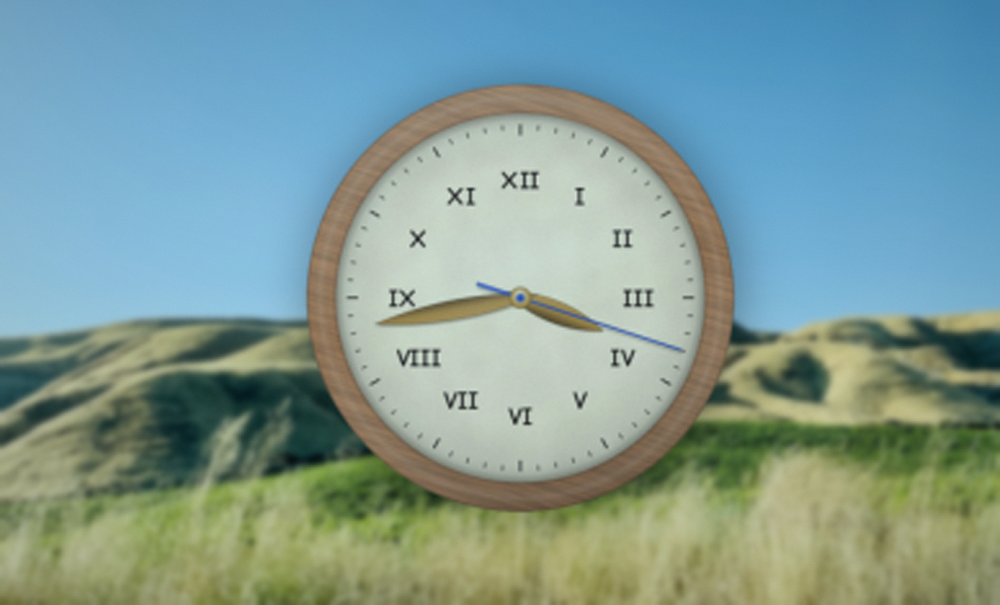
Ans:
**3:43:18**
